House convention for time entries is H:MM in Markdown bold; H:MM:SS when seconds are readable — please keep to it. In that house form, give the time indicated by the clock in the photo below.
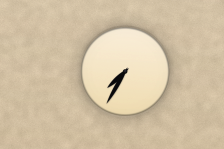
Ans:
**7:35**
